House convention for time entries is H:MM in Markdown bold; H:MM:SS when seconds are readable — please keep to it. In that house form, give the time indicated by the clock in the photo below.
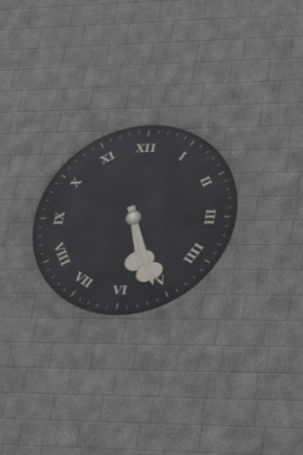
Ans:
**5:26**
